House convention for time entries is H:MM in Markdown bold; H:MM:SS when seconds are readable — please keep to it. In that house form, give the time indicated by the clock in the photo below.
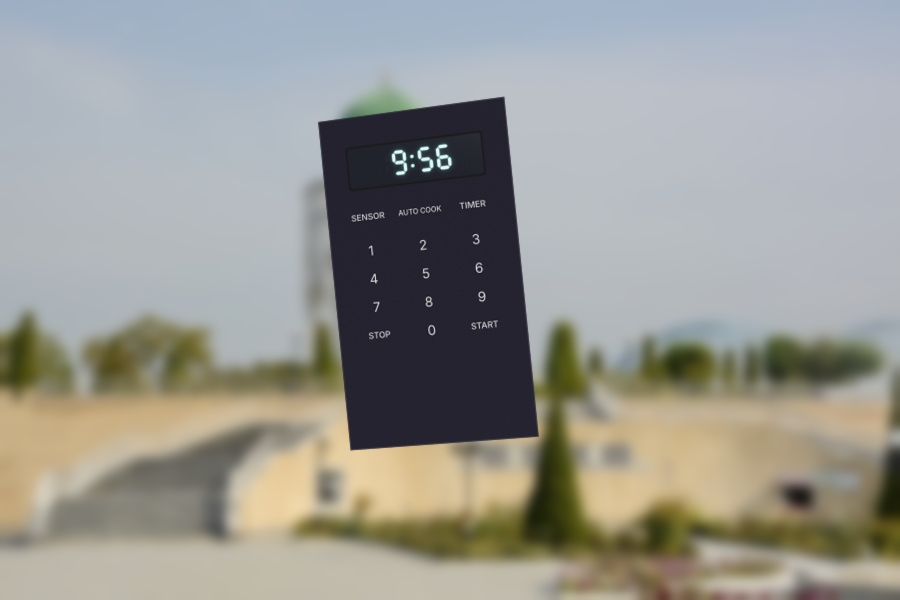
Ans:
**9:56**
